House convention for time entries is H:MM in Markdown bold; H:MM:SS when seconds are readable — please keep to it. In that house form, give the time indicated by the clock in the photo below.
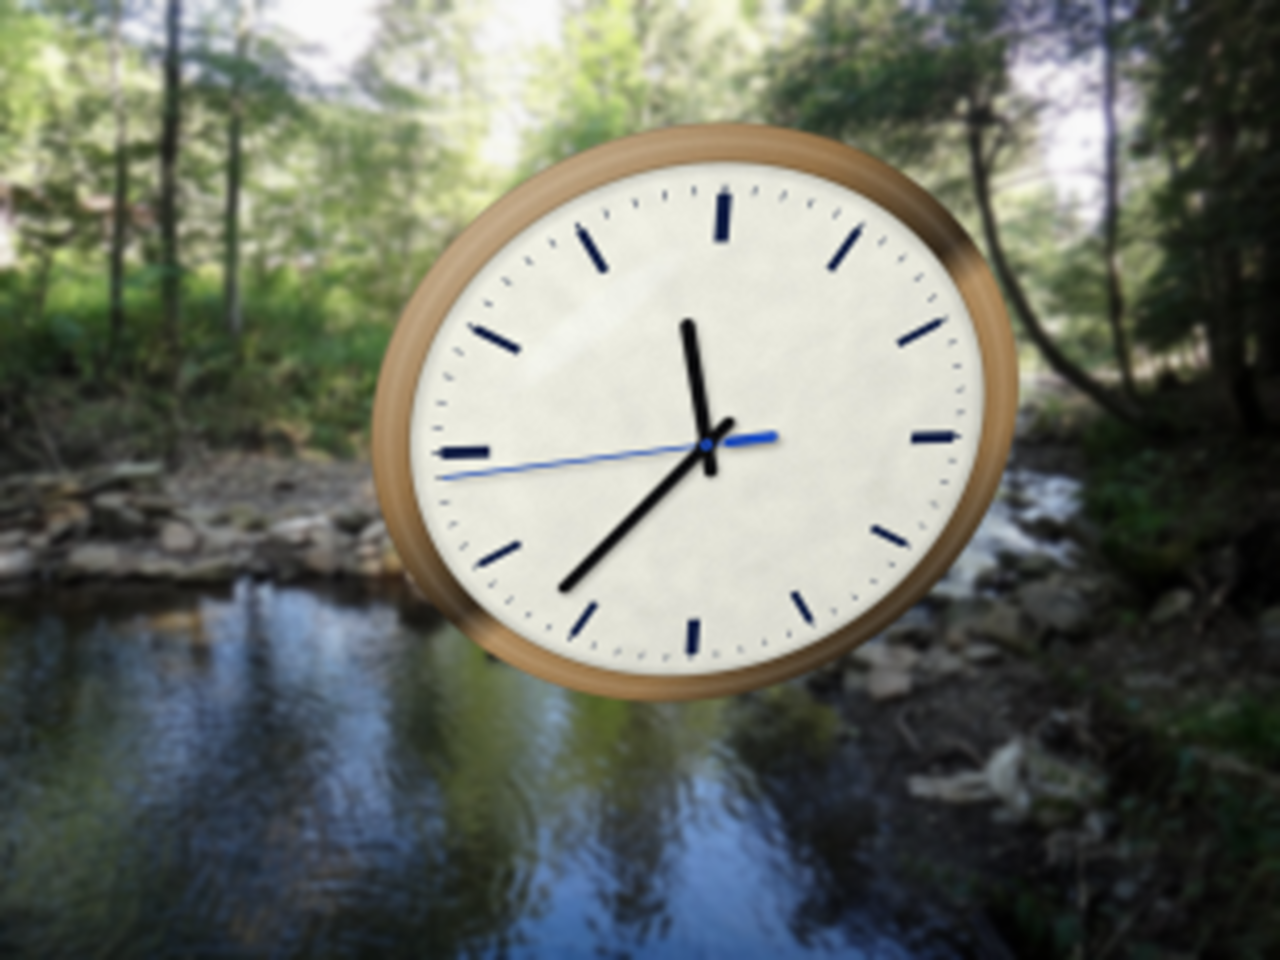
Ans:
**11:36:44**
